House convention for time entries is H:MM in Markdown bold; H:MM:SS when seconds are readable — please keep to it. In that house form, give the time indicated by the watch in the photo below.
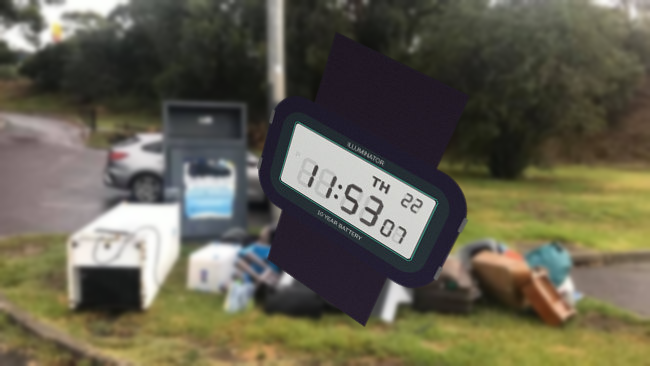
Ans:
**11:53:07**
